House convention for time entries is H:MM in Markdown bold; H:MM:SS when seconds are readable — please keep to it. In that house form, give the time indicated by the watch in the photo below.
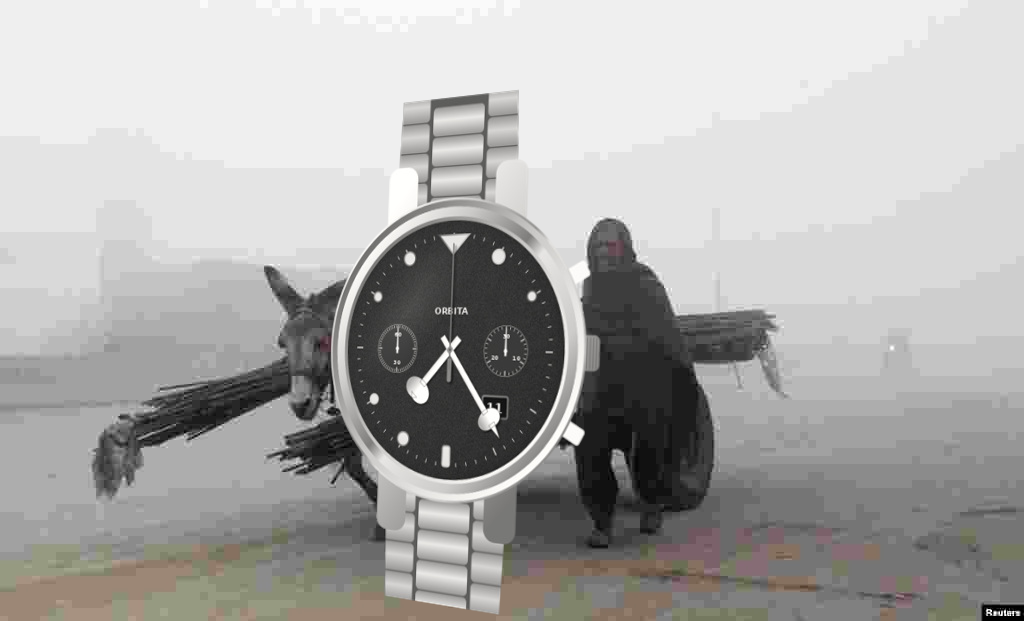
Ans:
**7:24**
